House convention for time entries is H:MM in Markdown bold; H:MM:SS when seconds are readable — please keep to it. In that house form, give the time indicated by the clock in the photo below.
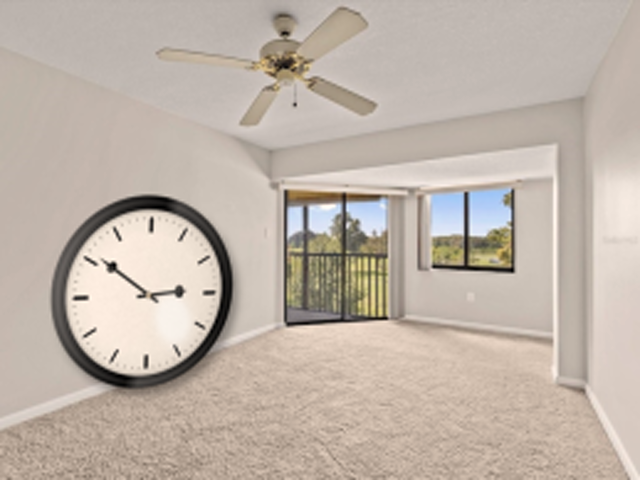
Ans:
**2:51**
